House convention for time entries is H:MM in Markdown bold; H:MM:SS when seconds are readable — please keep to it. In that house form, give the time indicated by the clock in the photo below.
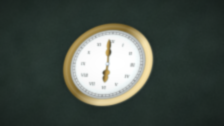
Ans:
**5:59**
